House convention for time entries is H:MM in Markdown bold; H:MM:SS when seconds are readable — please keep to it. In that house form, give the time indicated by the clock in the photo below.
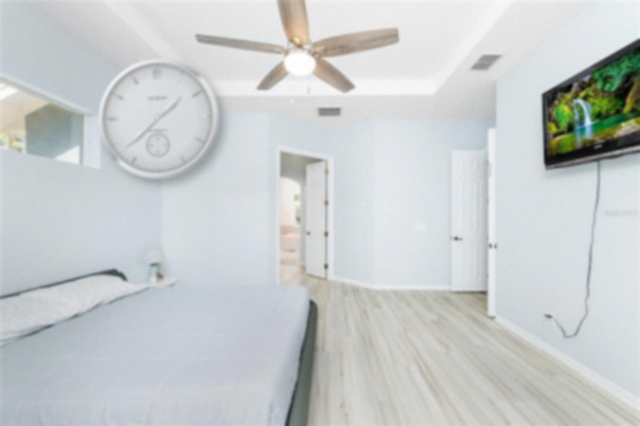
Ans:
**1:38**
